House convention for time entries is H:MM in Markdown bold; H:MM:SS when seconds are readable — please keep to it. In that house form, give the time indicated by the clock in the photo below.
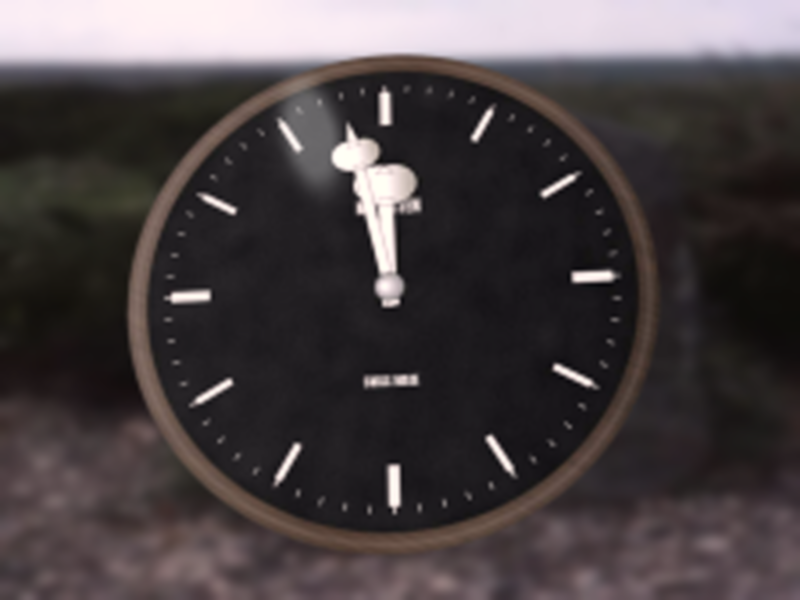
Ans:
**11:58**
